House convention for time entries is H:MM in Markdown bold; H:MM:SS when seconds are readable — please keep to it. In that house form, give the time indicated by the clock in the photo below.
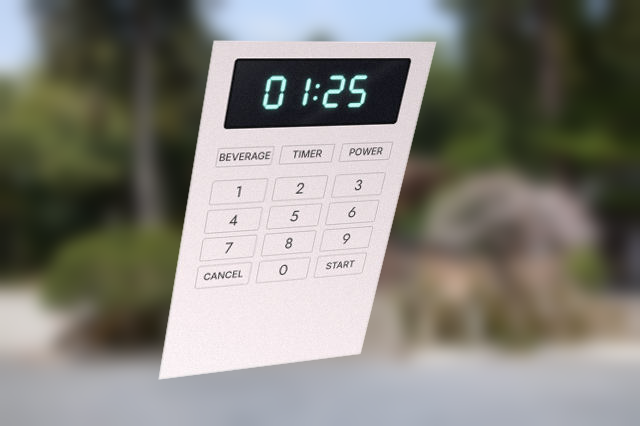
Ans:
**1:25**
